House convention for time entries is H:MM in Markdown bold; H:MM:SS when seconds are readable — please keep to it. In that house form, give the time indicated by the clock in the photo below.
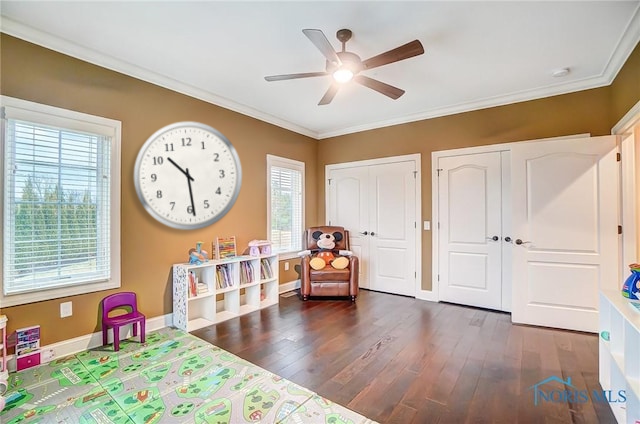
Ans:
**10:29**
